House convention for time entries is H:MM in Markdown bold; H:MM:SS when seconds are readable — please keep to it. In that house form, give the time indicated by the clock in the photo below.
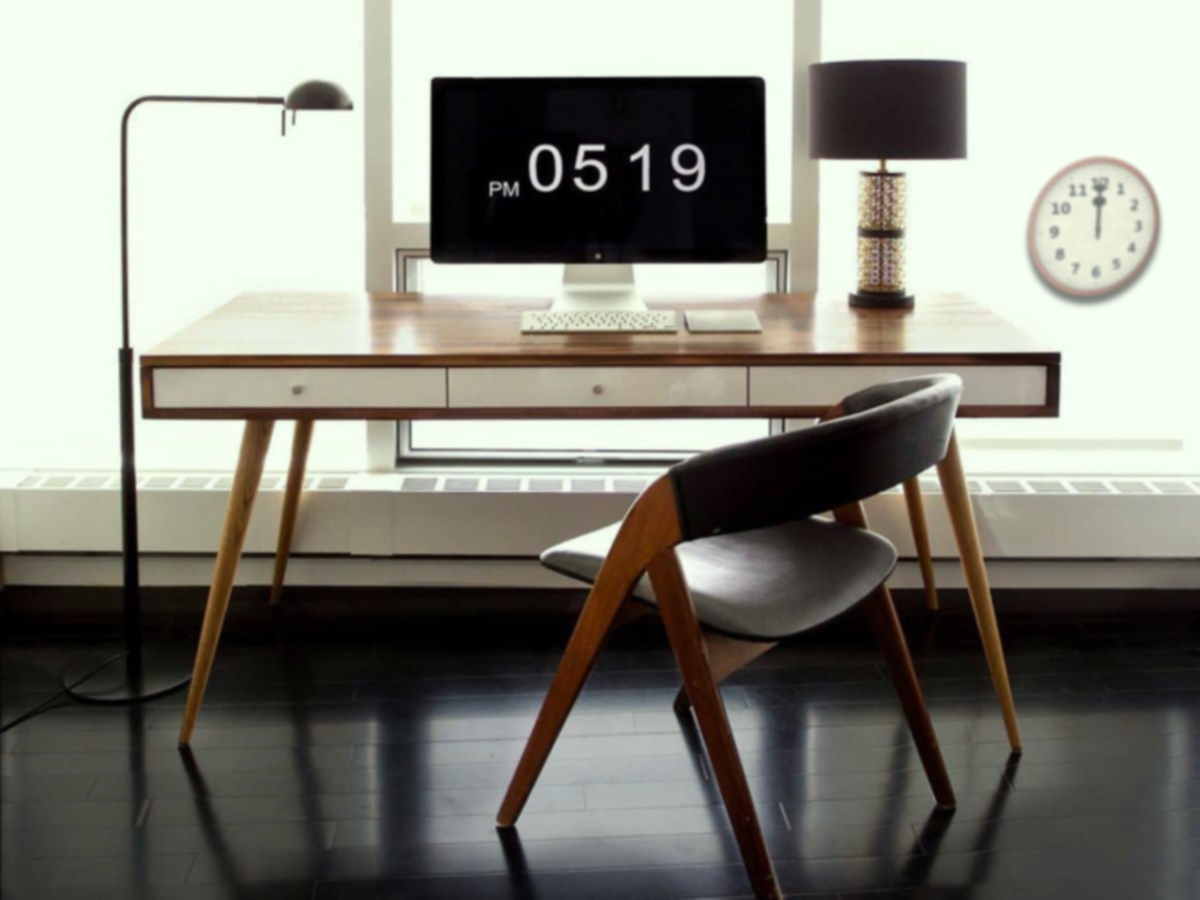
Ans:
**12:00**
